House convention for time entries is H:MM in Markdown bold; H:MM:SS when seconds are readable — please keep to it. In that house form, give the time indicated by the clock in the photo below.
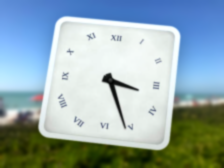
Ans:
**3:26**
